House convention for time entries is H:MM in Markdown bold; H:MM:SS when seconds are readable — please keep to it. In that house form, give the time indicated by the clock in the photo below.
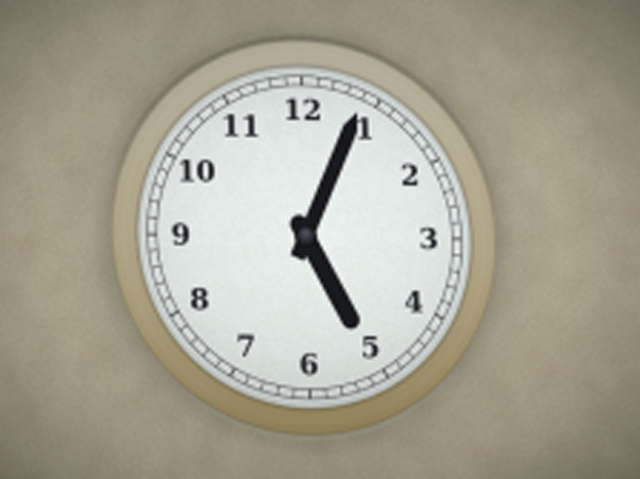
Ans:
**5:04**
